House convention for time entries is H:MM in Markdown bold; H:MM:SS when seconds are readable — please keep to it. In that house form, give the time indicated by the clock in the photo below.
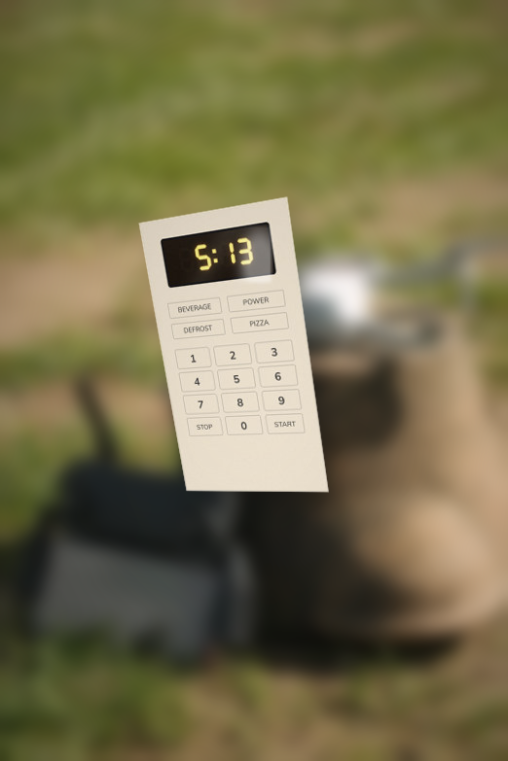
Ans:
**5:13**
